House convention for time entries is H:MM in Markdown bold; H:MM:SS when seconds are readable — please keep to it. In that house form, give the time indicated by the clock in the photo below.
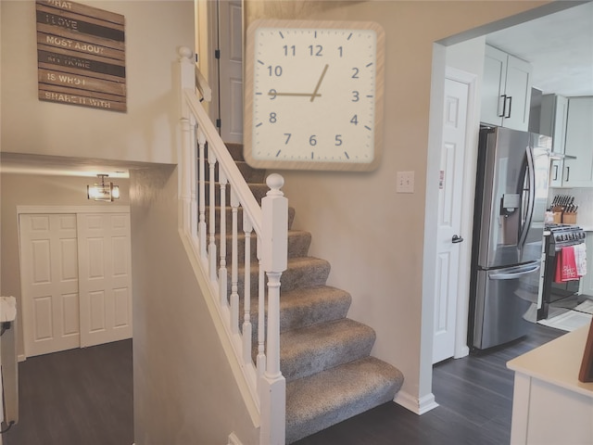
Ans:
**12:45**
